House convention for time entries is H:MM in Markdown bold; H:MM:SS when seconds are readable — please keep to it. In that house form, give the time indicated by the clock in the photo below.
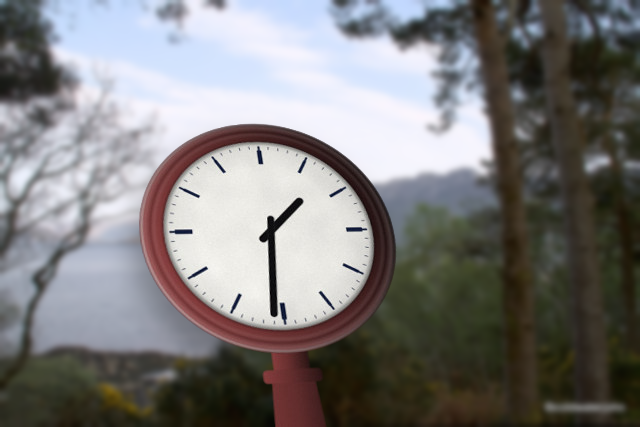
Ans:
**1:31**
